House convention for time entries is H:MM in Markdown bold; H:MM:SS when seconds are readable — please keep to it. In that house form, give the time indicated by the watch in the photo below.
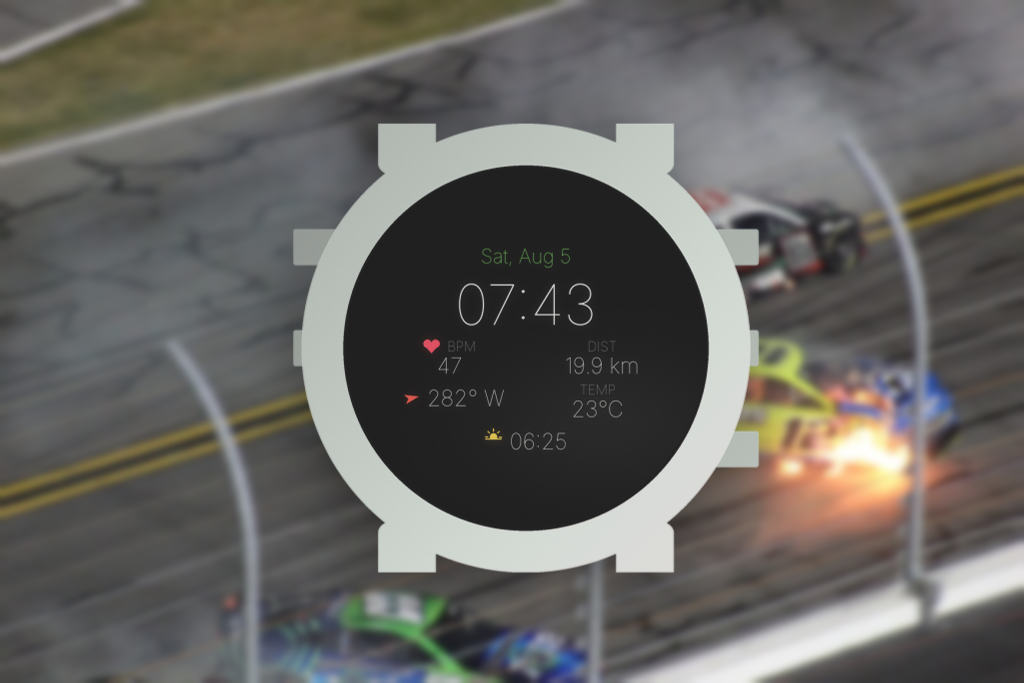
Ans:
**7:43**
